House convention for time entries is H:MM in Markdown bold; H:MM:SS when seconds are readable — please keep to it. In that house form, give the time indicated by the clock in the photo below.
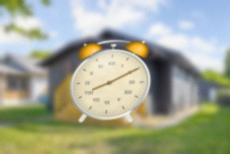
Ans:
**8:10**
